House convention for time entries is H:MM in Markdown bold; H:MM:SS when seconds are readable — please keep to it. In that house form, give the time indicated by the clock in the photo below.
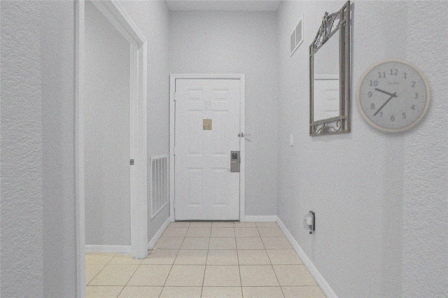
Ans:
**9:37**
